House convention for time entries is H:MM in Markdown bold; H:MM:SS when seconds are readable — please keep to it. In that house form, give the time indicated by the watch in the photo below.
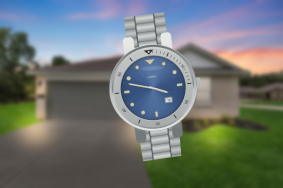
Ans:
**3:48**
